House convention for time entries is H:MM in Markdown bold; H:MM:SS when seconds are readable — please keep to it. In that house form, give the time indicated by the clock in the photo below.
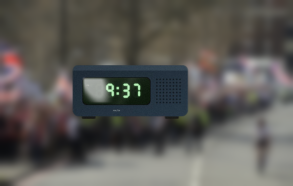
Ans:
**9:37**
